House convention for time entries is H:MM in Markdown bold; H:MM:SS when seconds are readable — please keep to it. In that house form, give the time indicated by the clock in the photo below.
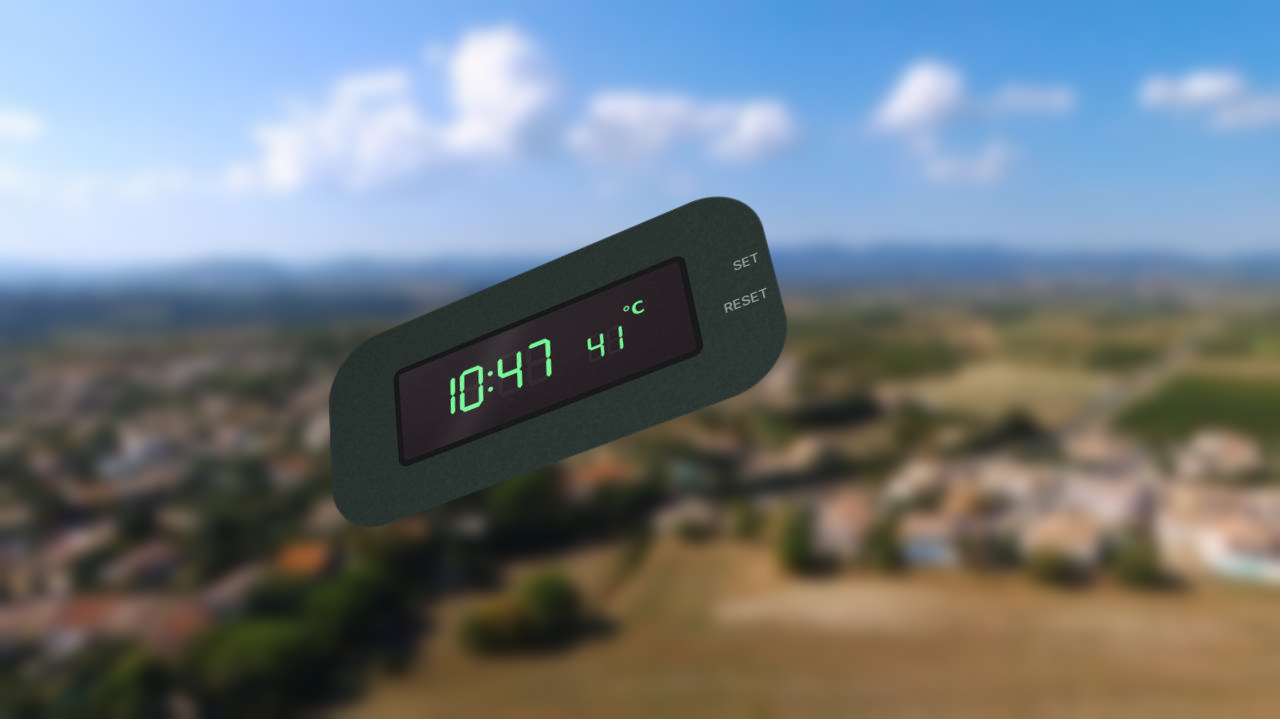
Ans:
**10:47**
